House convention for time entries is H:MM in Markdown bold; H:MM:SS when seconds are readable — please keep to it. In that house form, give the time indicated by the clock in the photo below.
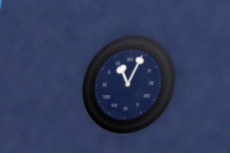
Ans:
**11:04**
